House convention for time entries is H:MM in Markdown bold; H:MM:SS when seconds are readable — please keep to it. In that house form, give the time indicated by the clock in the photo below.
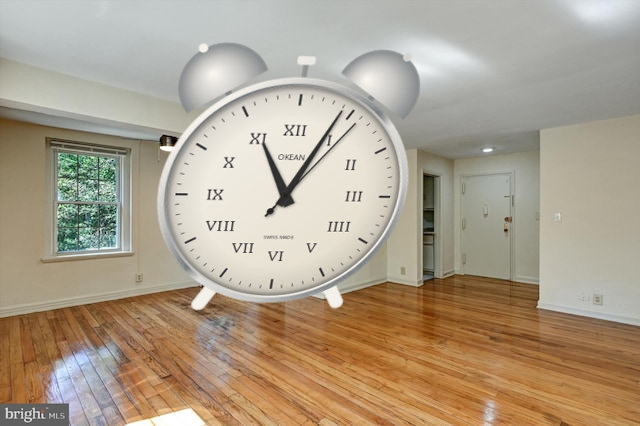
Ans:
**11:04:06**
